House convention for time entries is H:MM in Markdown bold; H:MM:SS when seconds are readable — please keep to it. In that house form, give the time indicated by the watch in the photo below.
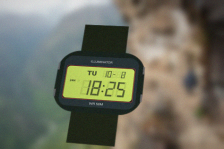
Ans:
**18:25**
